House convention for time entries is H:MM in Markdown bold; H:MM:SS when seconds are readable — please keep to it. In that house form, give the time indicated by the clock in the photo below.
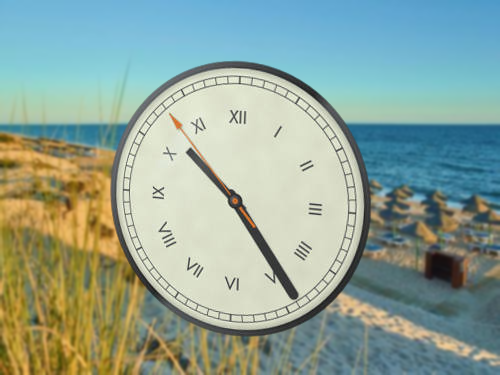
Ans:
**10:23:53**
